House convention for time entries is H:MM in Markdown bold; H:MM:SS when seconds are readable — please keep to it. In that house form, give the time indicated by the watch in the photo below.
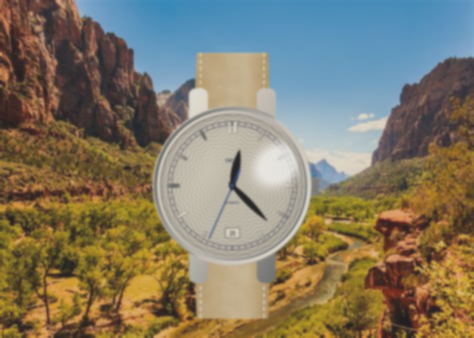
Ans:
**12:22:34**
